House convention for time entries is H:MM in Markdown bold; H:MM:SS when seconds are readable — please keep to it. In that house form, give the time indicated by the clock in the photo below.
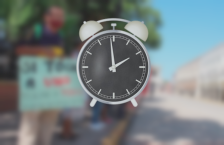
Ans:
**1:59**
